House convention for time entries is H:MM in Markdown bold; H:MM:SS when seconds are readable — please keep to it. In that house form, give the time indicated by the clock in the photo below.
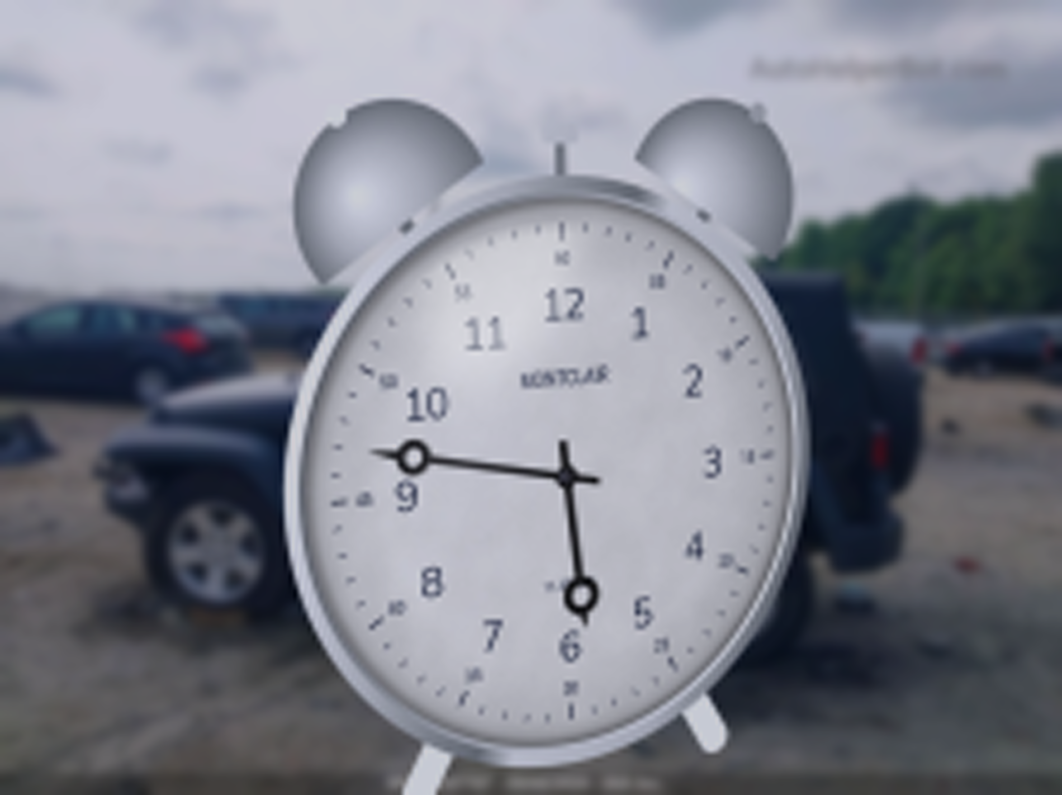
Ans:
**5:47**
